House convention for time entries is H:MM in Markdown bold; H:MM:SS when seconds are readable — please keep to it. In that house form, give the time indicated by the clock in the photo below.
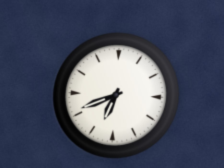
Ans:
**6:41**
